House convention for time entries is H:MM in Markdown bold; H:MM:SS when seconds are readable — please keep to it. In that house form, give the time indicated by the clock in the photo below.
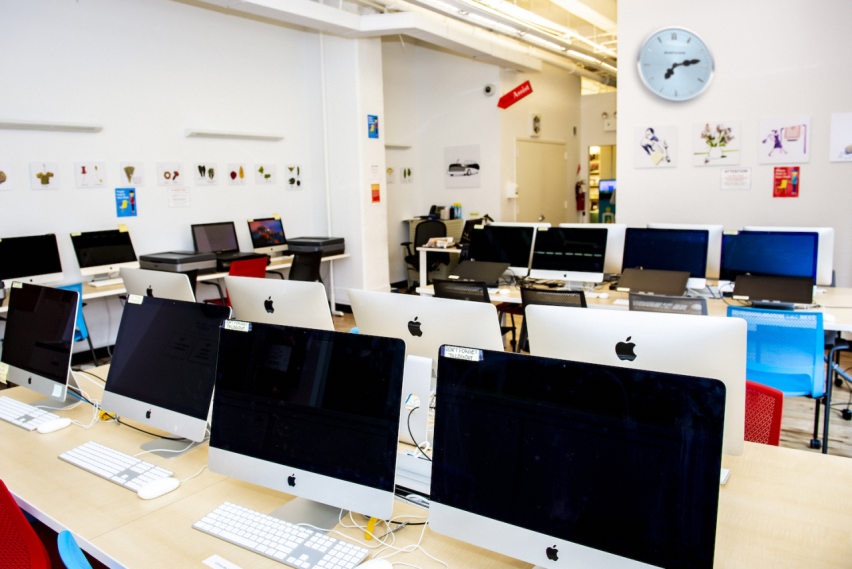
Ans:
**7:13**
